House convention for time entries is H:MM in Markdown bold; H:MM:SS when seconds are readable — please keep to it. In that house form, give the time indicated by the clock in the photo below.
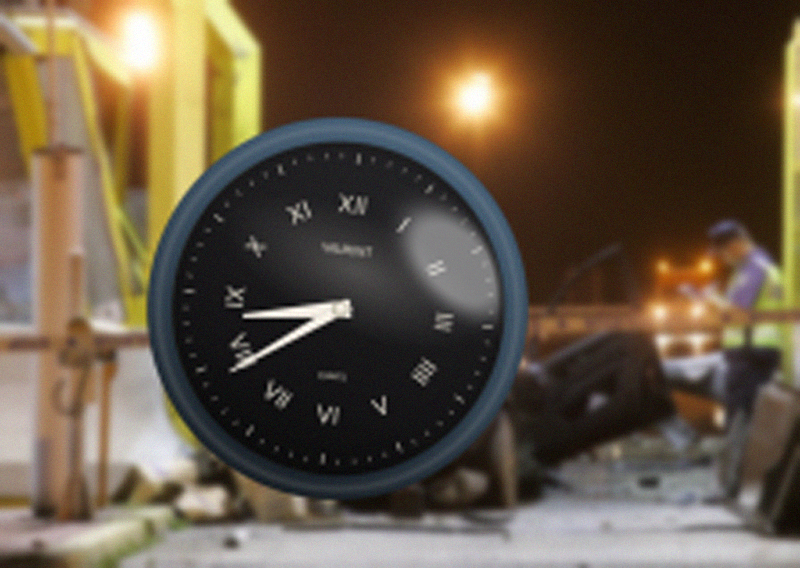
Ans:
**8:39**
